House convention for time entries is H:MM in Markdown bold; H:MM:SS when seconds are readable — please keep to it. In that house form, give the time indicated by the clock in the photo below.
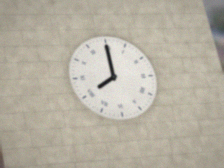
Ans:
**8:00**
